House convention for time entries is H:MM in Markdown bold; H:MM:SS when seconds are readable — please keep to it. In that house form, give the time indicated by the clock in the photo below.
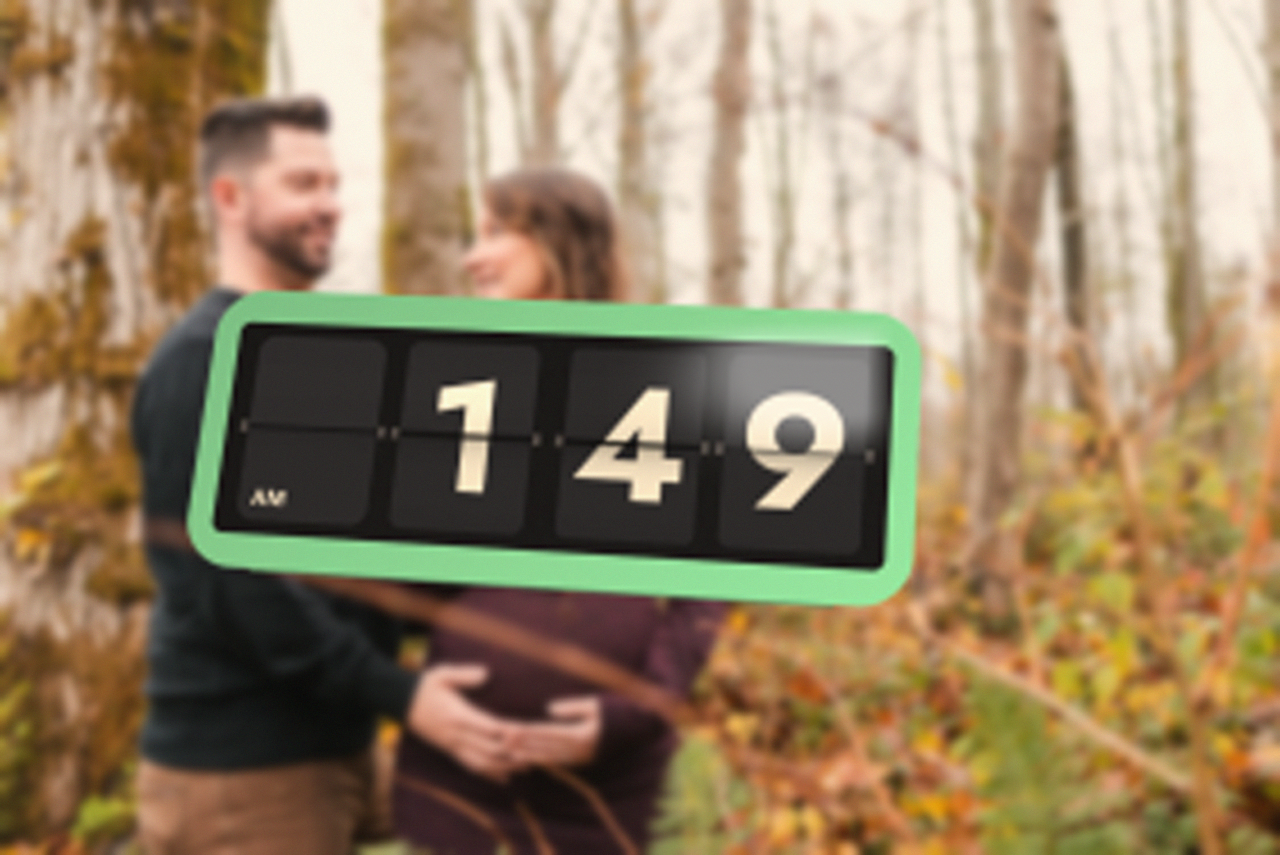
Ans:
**1:49**
